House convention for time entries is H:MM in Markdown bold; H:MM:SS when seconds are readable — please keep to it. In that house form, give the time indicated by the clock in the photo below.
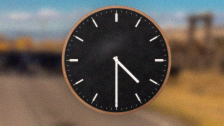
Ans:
**4:30**
